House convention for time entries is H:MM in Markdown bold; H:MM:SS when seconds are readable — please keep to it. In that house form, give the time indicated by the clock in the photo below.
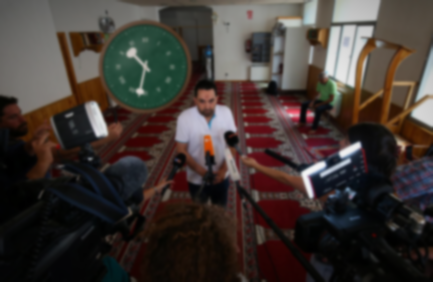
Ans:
**10:32**
